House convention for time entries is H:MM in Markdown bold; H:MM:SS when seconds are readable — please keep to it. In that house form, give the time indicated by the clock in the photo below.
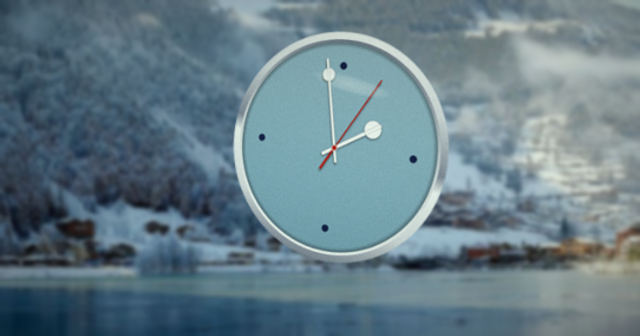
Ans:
**1:58:05**
